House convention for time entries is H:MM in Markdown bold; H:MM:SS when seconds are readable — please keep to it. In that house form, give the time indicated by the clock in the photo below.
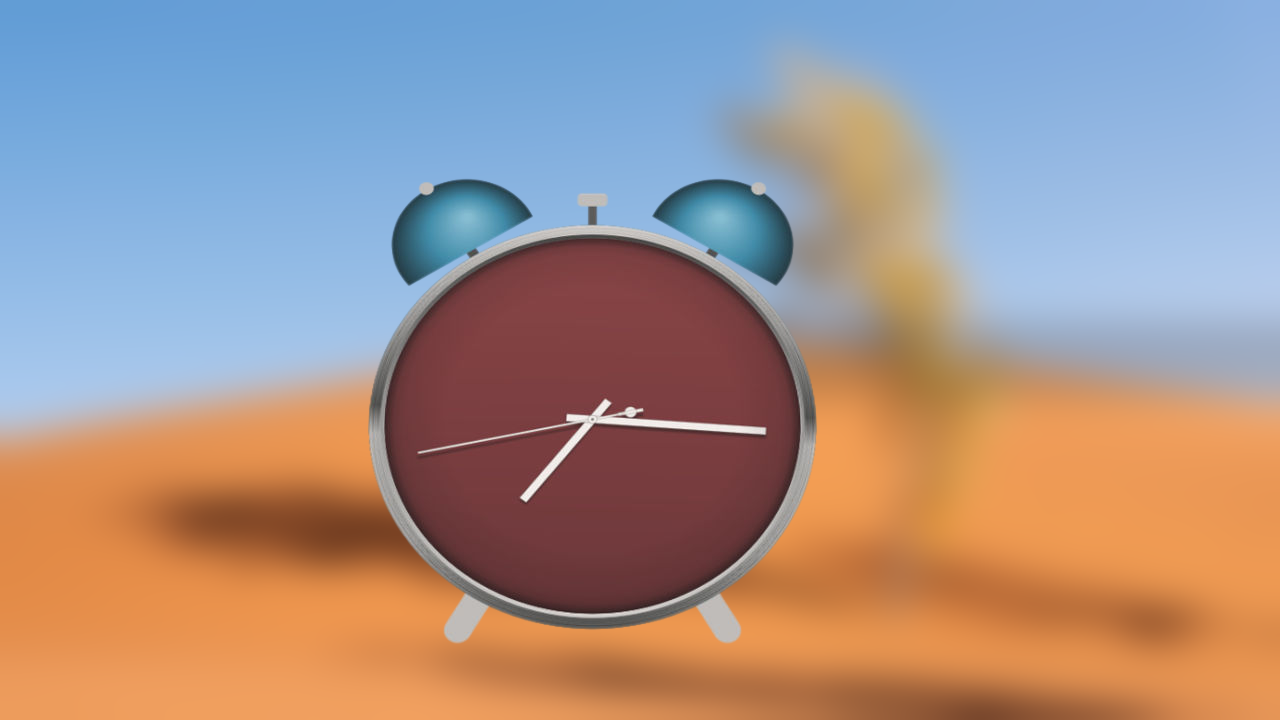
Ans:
**7:15:43**
